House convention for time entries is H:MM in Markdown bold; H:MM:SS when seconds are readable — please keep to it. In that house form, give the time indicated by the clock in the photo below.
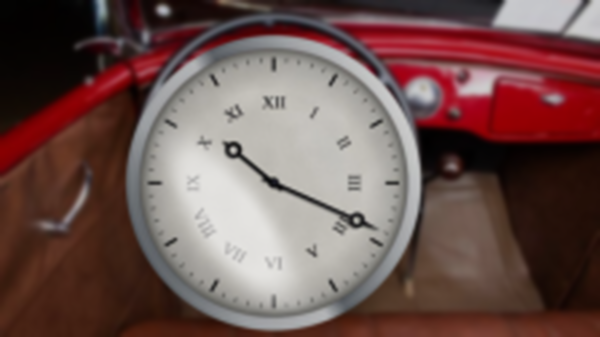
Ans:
**10:19**
